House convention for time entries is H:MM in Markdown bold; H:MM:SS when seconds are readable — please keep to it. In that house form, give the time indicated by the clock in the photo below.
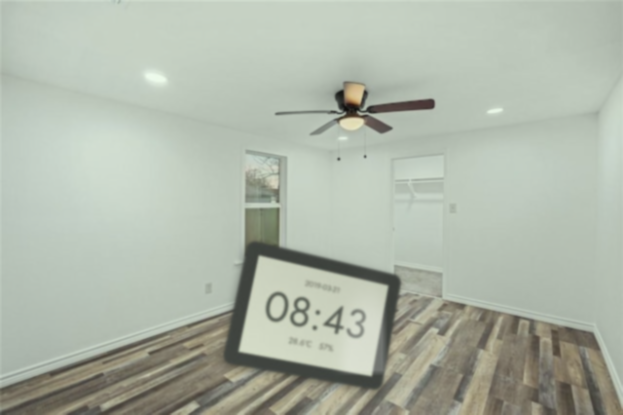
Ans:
**8:43**
